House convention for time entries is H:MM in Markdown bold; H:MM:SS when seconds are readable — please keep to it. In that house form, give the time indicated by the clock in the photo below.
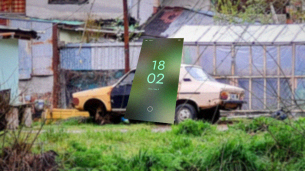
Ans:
**18:02**
